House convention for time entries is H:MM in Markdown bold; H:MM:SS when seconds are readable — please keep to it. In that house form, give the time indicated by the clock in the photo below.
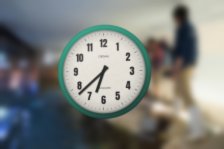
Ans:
**6:38**
